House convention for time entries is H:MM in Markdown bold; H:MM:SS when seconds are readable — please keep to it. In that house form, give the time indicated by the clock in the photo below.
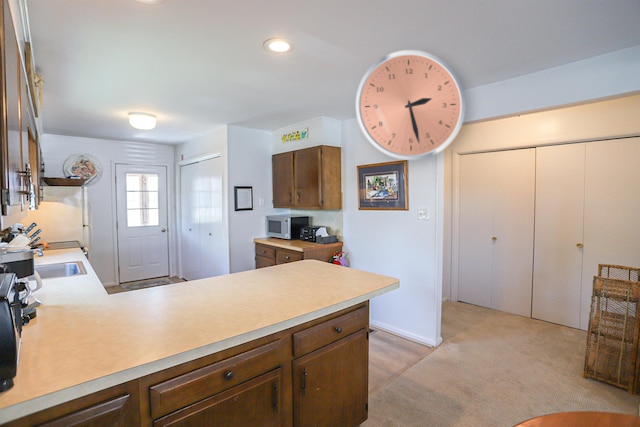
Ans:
**2:28**
